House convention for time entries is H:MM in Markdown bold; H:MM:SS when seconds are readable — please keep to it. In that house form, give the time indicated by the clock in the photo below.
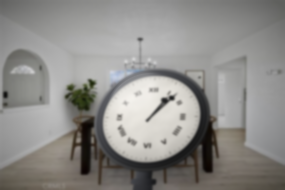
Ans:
**1:07**
